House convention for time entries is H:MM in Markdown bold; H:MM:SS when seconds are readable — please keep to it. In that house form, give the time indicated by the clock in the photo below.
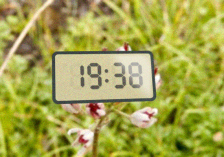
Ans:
**19:38**
